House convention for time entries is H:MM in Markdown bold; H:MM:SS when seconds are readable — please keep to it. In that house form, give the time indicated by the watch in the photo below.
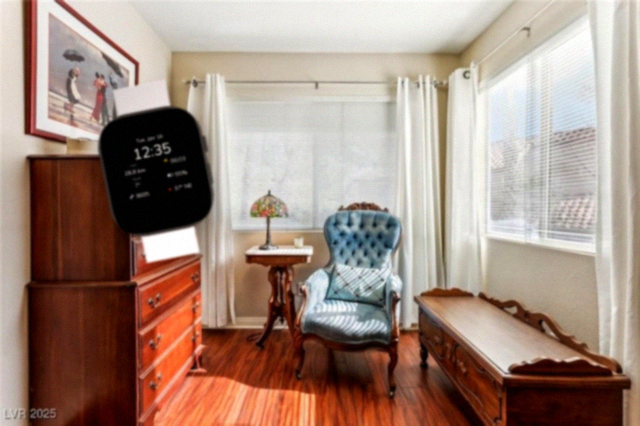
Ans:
**12:35**
